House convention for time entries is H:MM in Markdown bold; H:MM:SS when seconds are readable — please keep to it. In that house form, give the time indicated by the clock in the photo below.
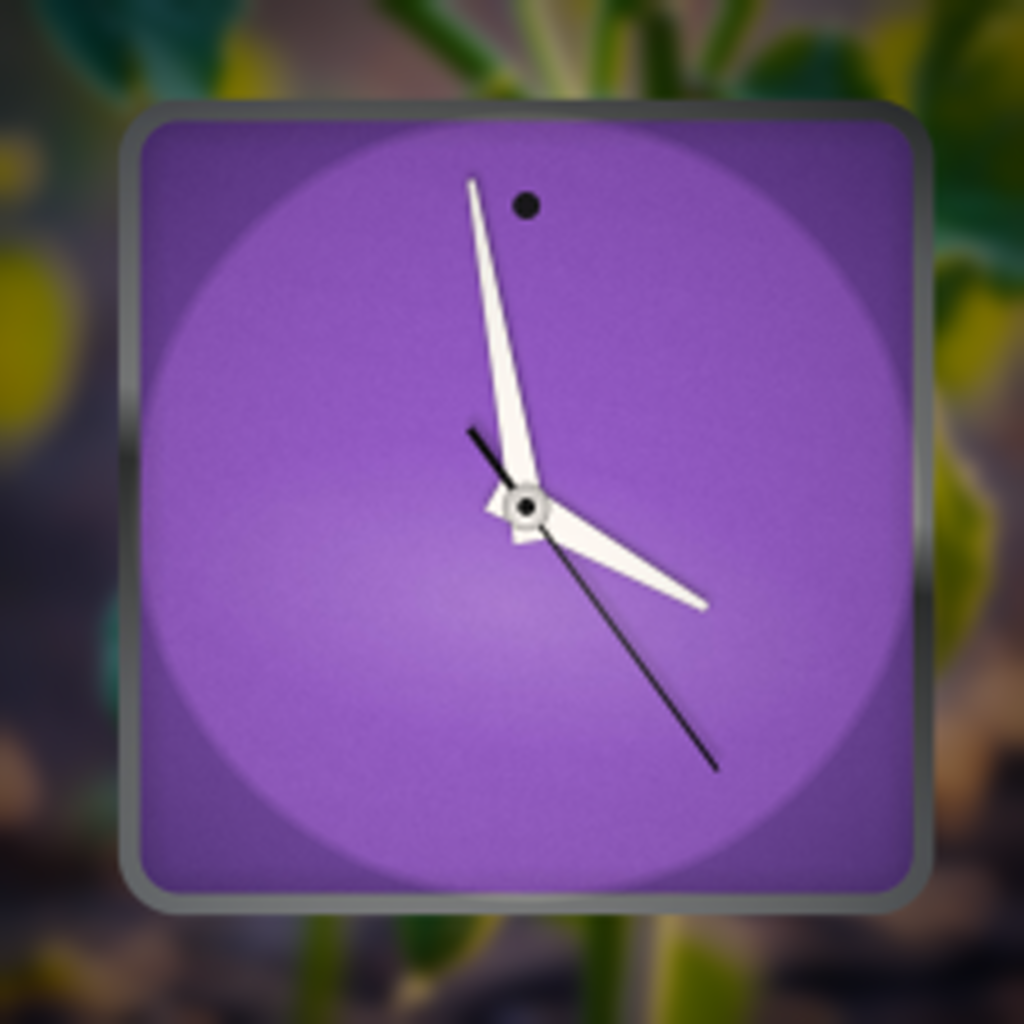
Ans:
**3:58:24**
